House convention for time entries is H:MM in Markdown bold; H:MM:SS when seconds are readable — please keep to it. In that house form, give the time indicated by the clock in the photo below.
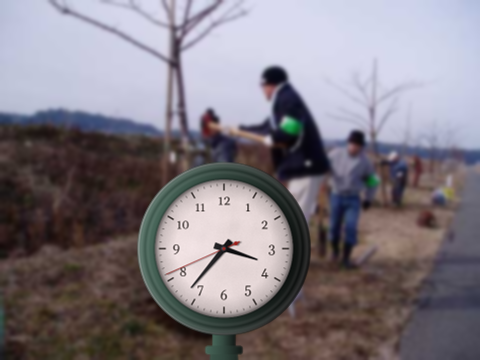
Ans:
**3:36:41**
